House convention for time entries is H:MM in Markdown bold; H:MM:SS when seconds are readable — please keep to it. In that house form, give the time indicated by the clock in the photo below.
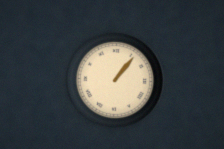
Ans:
**1:06**
